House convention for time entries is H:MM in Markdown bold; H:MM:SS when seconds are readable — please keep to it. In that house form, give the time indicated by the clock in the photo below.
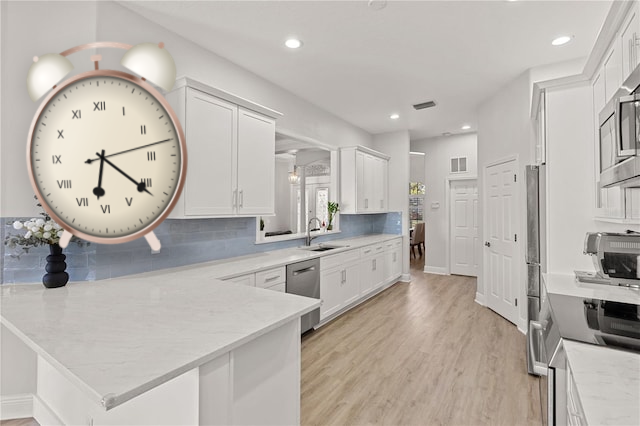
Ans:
**6:21:13**
